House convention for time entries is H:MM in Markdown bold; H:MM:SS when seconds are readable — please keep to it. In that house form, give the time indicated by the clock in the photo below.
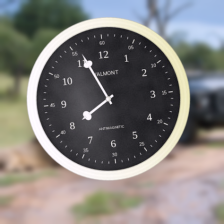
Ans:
**7:56**
